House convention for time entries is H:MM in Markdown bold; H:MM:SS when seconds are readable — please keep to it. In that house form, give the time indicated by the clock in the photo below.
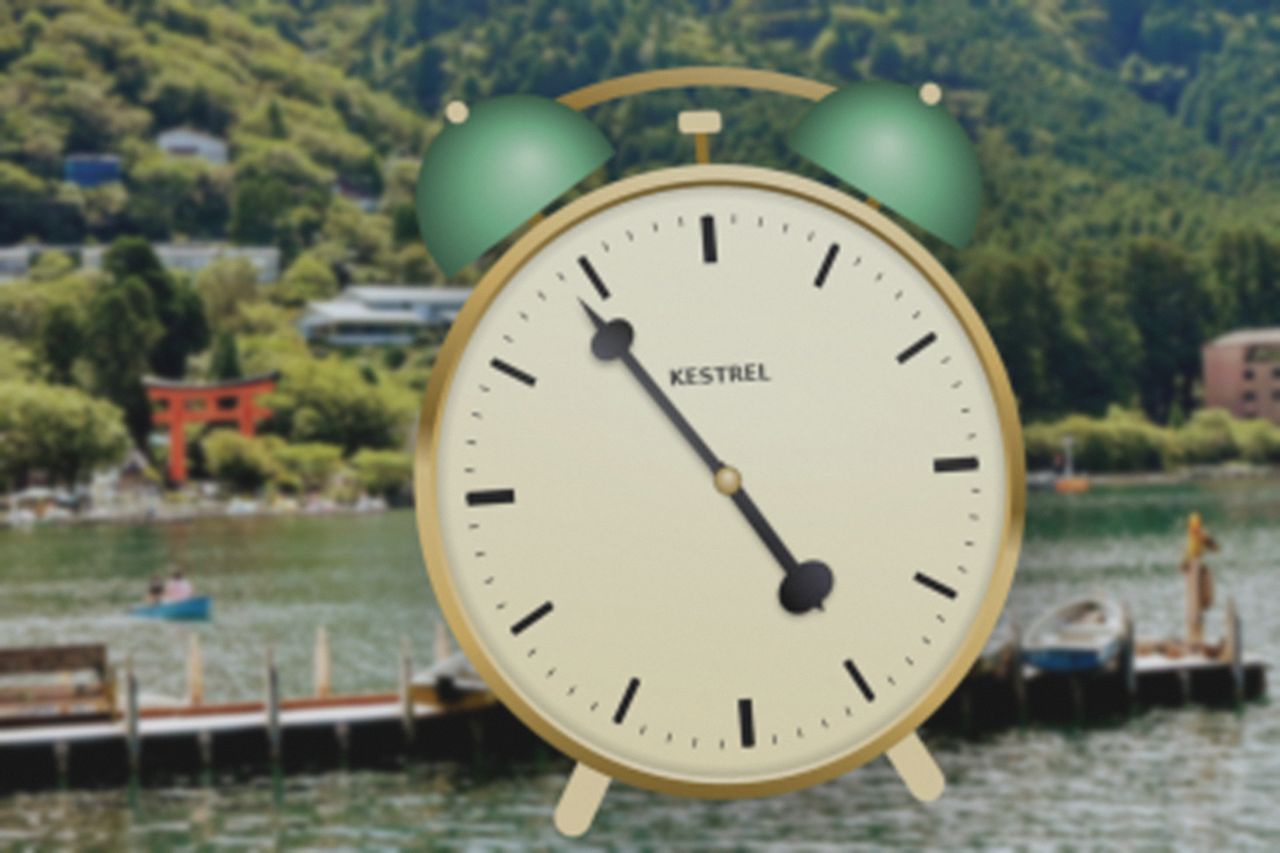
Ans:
**4:54**
